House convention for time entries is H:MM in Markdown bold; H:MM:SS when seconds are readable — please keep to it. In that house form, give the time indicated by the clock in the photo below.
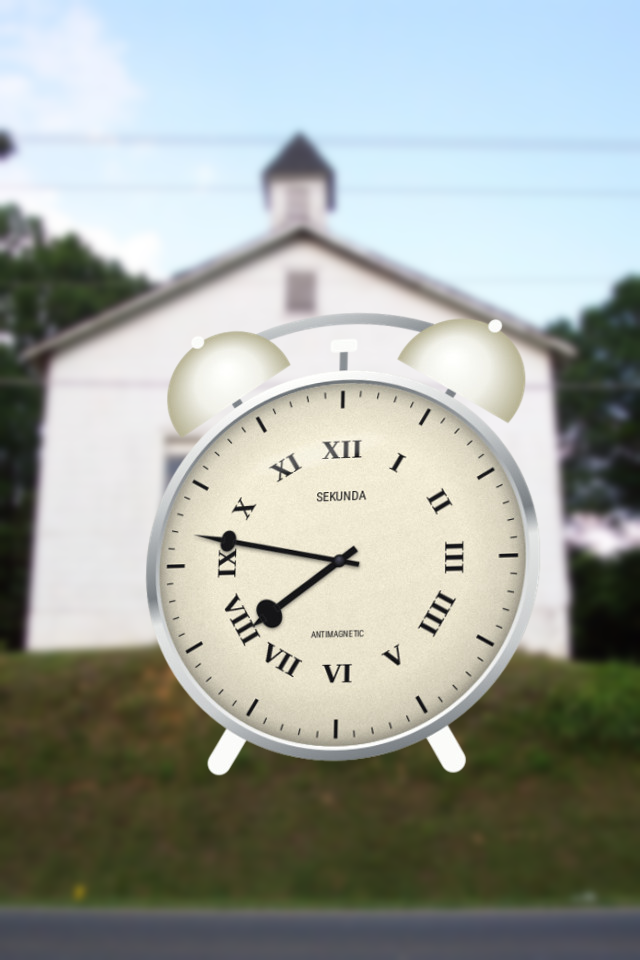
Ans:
**7:47**
